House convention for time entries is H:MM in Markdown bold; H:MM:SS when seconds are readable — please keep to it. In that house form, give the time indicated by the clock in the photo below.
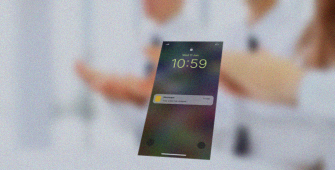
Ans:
**10:59**
